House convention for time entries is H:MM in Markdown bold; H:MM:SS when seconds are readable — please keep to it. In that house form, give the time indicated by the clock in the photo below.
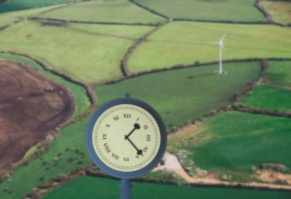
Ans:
**1:23**
